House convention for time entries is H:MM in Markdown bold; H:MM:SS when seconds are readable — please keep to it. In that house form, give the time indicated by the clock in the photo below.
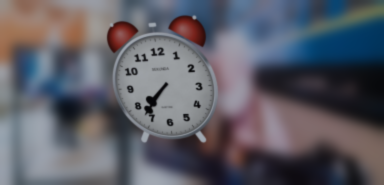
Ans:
**7:37**
